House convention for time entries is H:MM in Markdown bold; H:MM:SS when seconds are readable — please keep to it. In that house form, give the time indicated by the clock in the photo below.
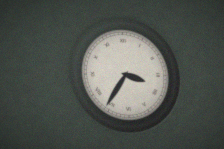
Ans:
**3:36**
